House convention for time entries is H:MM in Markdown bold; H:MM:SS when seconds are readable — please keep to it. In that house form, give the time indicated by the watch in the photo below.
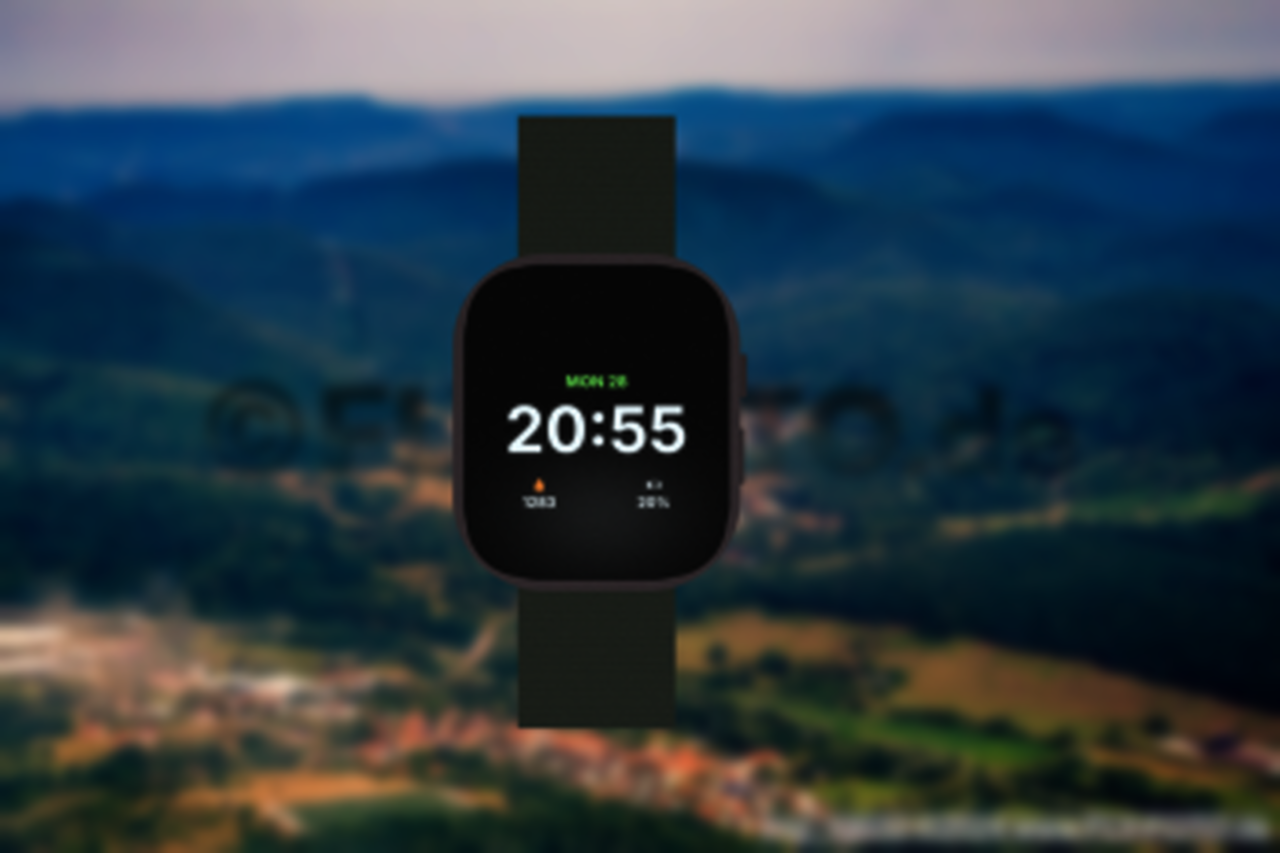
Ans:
**20:55**
